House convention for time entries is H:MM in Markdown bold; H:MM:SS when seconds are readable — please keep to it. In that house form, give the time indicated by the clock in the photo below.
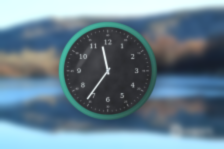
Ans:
**11:36**
